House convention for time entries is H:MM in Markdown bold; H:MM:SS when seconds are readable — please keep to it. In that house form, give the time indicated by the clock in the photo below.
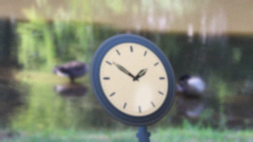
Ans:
**1:51**
